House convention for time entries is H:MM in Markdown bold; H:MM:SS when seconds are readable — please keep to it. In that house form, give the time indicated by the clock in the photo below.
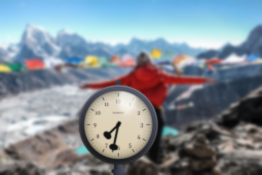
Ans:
**7:32**
